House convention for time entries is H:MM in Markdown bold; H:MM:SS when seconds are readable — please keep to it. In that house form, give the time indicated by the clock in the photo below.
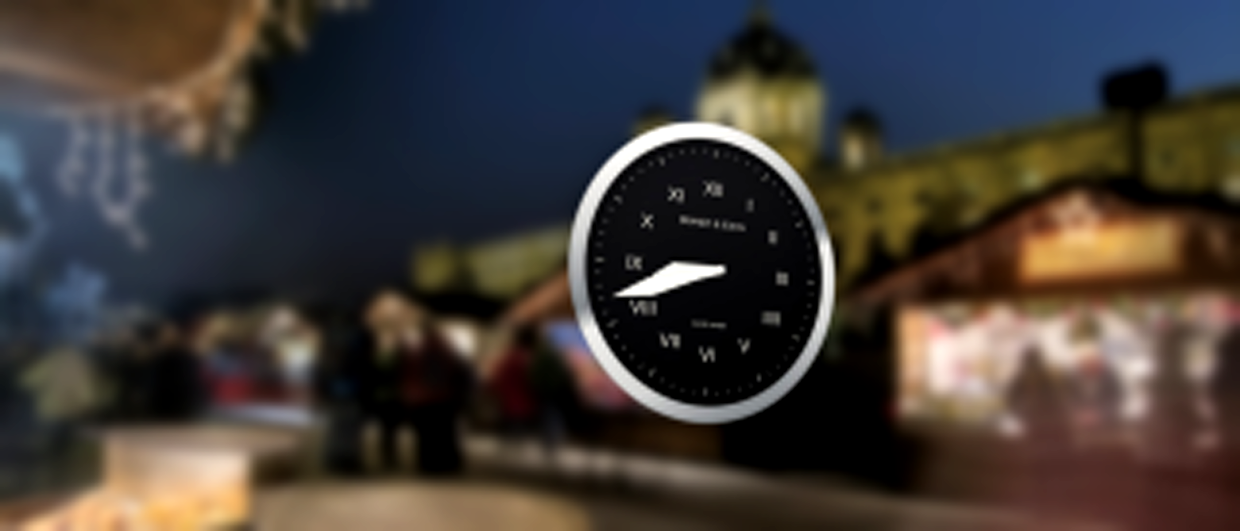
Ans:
**8:42**
